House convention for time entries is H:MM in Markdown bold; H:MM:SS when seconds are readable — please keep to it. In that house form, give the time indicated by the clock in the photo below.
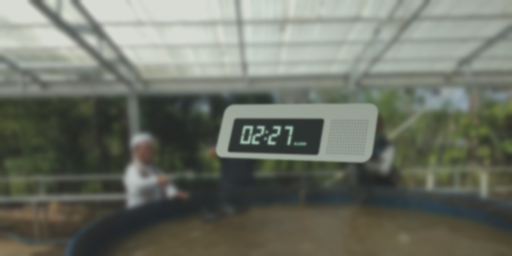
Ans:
**2:27**
